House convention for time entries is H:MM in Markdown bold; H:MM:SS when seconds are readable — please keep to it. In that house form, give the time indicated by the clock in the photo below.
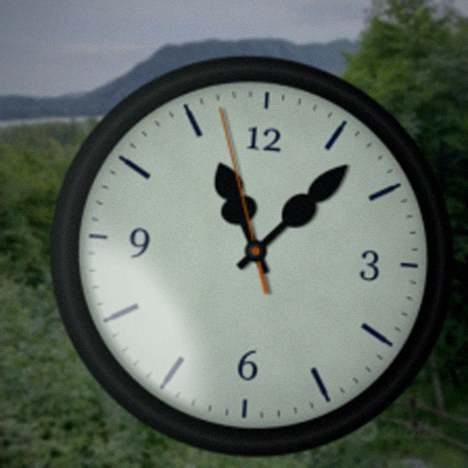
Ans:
**11:06:57**
